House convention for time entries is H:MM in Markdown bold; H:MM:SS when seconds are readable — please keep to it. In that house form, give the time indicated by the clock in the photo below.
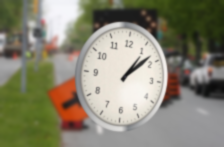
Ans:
**1:08**
